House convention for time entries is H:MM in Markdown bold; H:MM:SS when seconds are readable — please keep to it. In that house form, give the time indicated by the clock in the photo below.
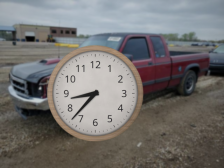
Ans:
**8:37**
